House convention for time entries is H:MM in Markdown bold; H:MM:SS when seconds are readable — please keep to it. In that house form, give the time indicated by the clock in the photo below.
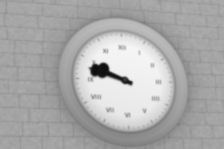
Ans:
**9:48**
